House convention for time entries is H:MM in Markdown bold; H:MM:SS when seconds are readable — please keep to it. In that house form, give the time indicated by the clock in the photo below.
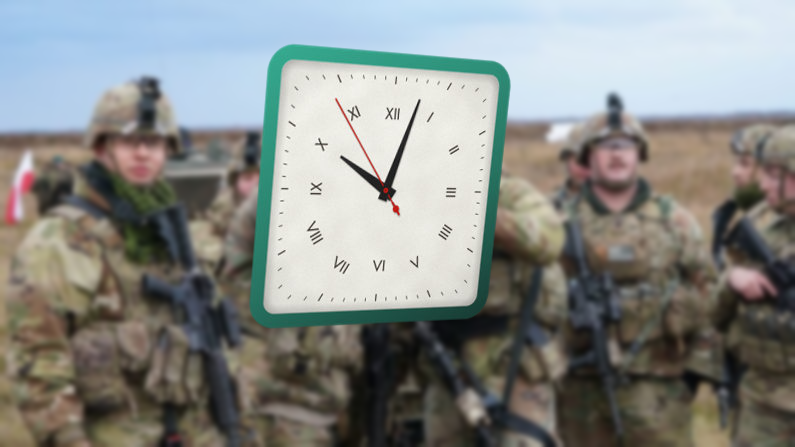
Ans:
**10:02:54**
